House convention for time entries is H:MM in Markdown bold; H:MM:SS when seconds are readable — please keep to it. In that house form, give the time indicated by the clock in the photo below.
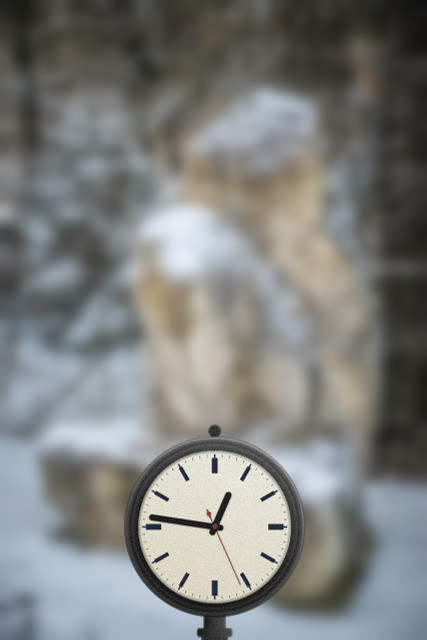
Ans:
**12:46:26**
